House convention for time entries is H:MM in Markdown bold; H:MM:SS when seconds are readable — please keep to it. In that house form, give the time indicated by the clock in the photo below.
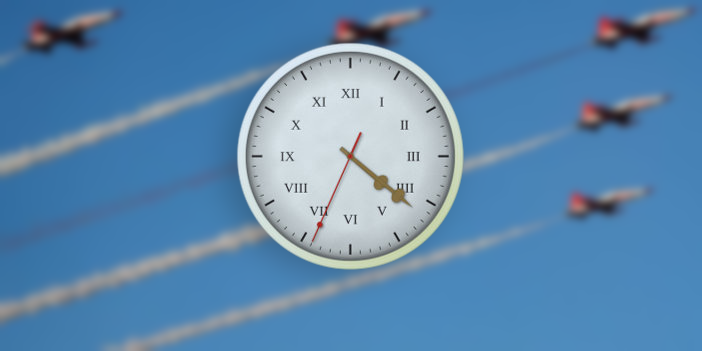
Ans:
**4:21:34**
